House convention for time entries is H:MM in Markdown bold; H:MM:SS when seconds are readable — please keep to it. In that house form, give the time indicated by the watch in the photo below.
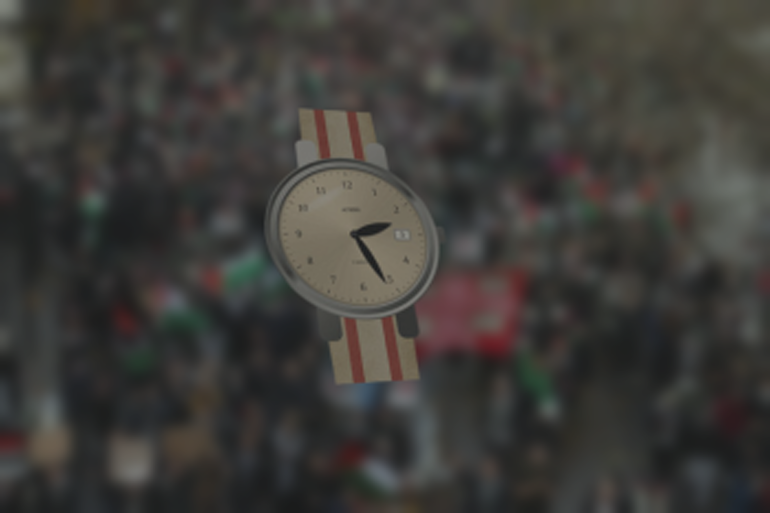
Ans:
**2:26**
